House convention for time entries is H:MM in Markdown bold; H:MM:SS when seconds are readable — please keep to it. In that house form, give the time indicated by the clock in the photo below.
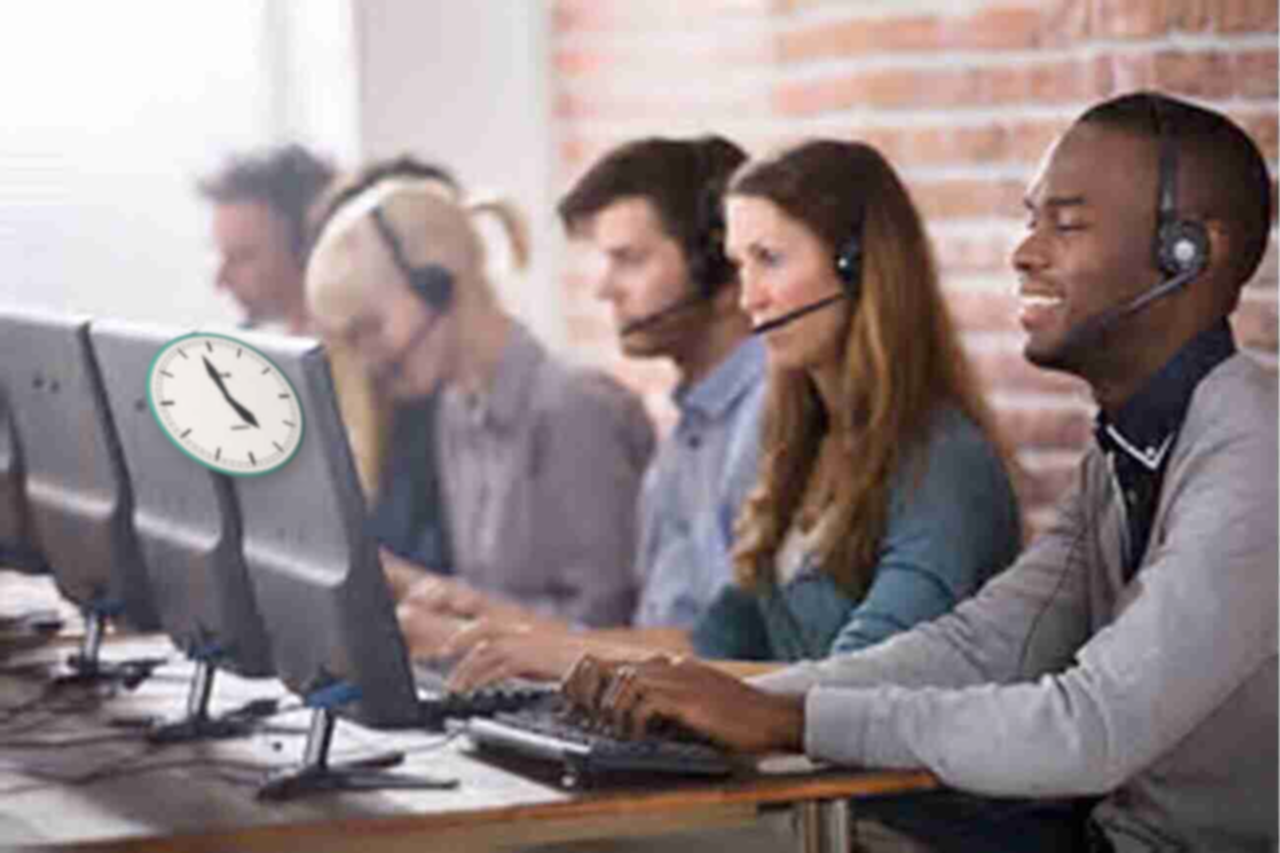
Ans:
**4:58**
